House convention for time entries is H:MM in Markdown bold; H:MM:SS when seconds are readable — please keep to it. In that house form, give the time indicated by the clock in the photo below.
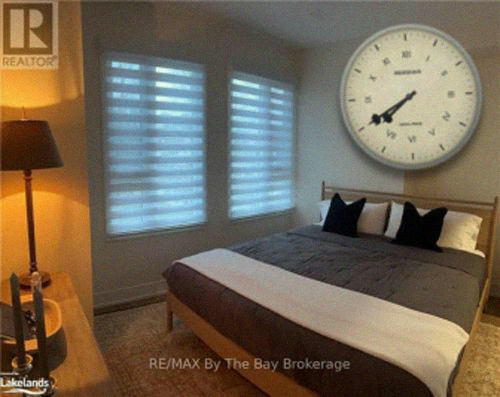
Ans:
**7:40**
